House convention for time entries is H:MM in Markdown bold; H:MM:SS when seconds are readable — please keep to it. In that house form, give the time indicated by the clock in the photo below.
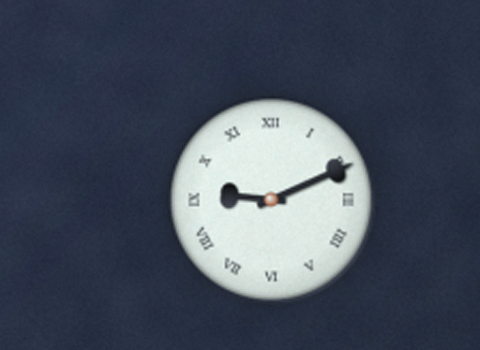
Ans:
**9:11**
